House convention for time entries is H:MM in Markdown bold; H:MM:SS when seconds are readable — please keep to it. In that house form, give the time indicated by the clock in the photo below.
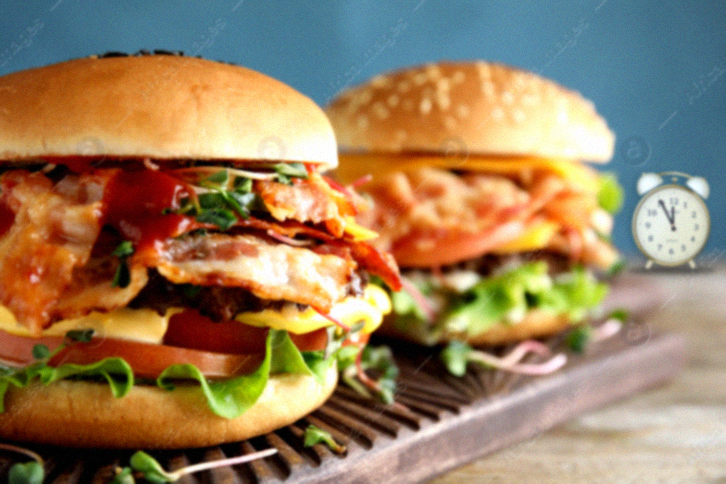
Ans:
**11:55**
